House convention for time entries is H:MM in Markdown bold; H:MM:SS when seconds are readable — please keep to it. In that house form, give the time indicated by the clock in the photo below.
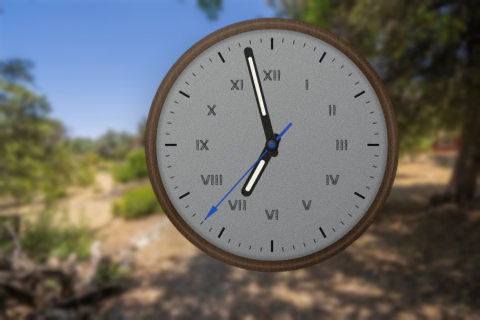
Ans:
**6:57:37**
